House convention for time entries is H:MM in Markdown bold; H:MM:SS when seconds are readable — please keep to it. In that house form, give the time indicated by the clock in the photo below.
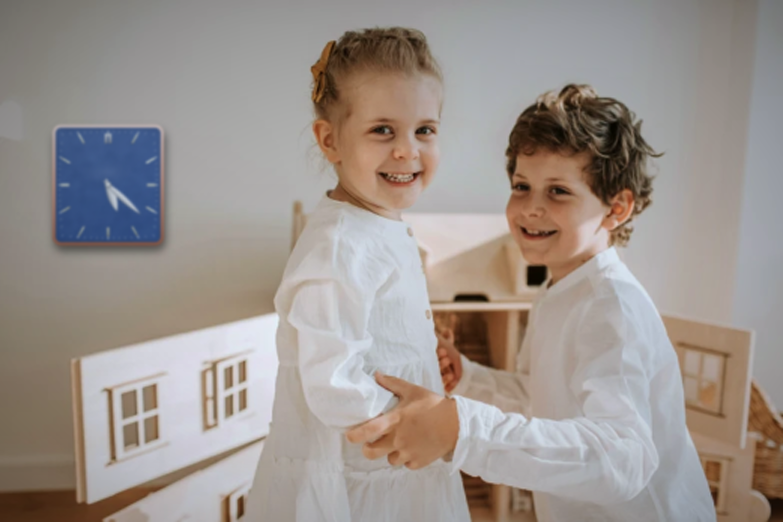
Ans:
**5:22**
